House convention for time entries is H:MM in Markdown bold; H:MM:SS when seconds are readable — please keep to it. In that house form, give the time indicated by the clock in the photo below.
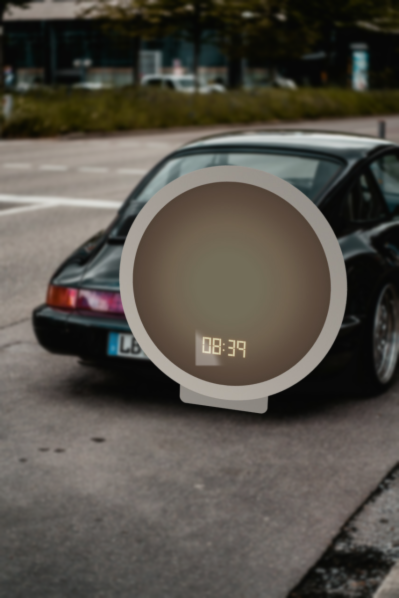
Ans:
**8:39**
